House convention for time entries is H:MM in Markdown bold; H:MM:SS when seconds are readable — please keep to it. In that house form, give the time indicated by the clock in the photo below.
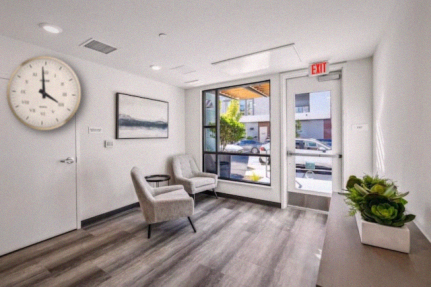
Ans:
**3:59**
